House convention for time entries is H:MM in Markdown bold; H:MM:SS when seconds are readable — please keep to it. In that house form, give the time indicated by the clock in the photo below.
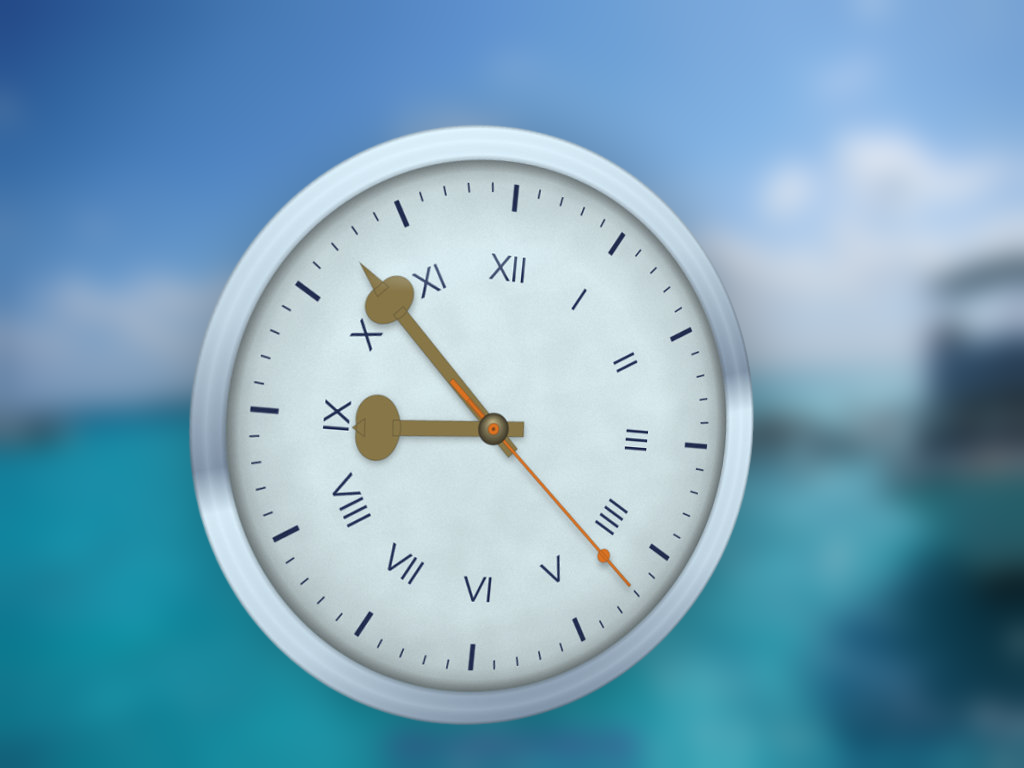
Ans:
**8:52:22**
